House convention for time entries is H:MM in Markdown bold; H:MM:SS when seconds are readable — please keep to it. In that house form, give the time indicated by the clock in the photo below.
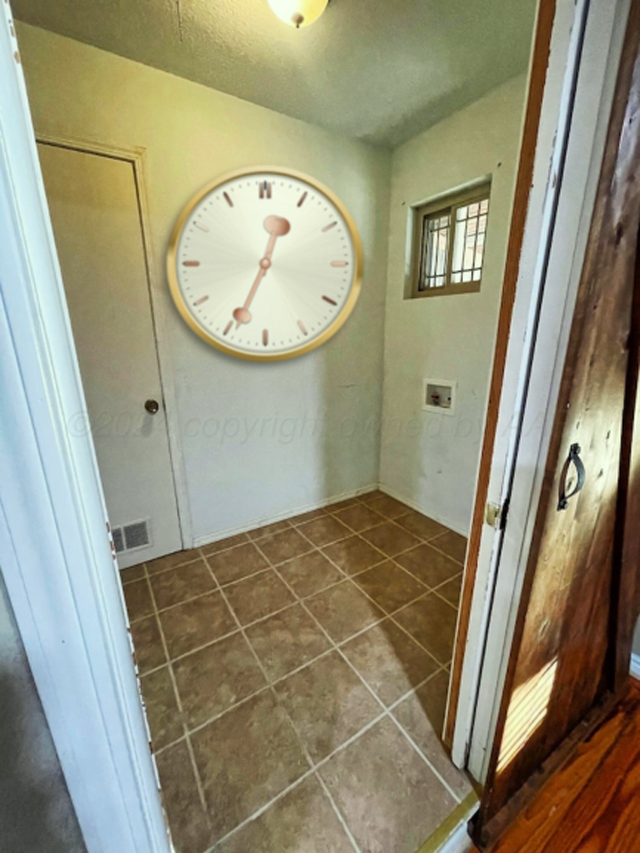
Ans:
**12:34**
